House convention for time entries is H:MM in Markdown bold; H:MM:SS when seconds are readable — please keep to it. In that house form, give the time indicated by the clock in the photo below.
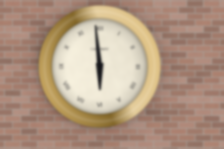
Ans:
**5:59**
